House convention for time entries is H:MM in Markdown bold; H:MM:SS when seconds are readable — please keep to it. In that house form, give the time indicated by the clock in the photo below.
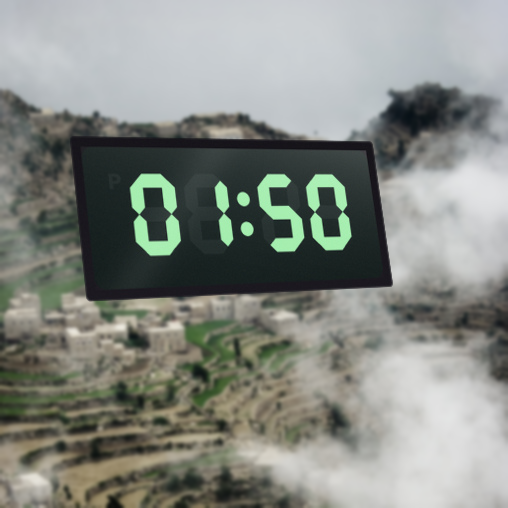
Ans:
**1:50**
